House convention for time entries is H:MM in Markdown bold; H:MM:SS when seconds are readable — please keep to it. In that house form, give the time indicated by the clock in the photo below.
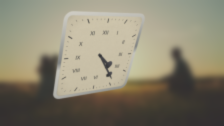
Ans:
**4:24**
